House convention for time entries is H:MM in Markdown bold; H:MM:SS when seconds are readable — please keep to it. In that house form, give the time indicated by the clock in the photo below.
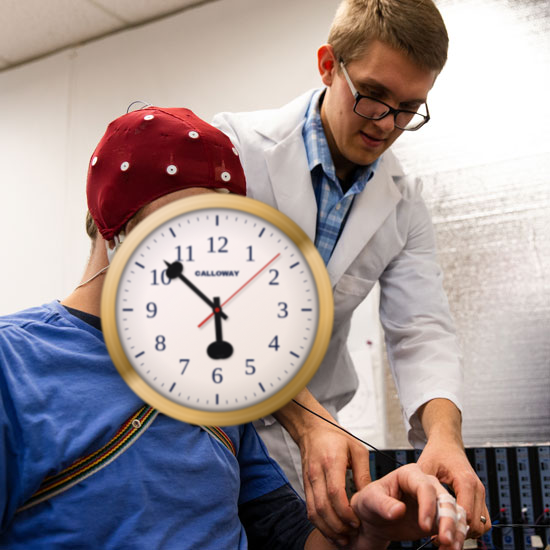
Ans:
**5:52:08**
